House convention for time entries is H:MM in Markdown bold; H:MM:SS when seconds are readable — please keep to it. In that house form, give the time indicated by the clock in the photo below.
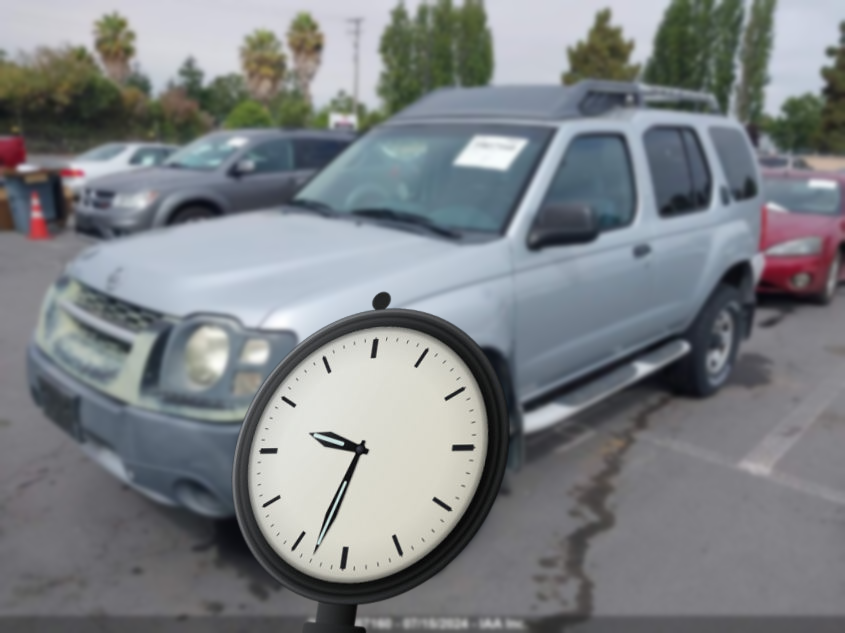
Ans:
**9:33**
